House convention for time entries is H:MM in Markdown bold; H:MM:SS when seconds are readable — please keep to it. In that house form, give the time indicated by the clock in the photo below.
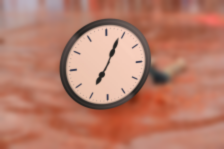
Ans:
**7:04**
